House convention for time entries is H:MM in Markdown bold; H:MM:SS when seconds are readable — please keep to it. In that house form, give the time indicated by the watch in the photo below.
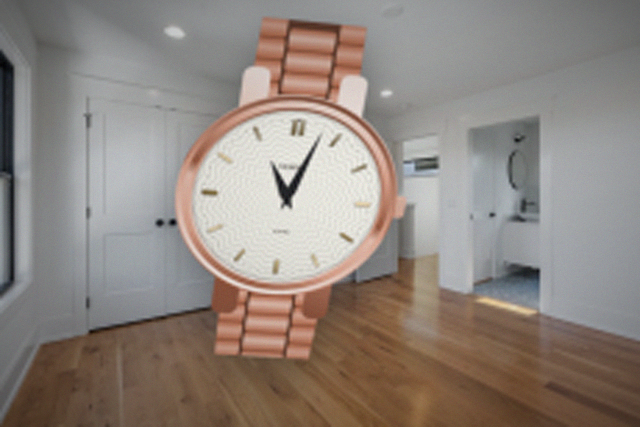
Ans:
**11:03**
